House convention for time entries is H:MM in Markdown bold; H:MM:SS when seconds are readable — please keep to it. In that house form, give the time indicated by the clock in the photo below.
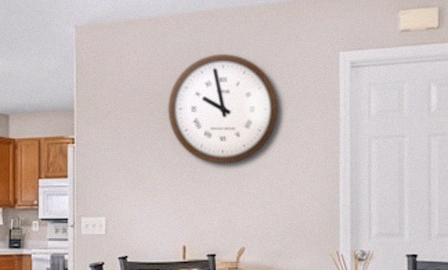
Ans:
**9:58**
